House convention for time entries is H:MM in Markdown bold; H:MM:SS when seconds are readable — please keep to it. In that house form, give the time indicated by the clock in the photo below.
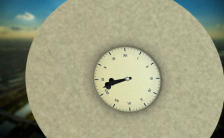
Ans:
**8:42**
